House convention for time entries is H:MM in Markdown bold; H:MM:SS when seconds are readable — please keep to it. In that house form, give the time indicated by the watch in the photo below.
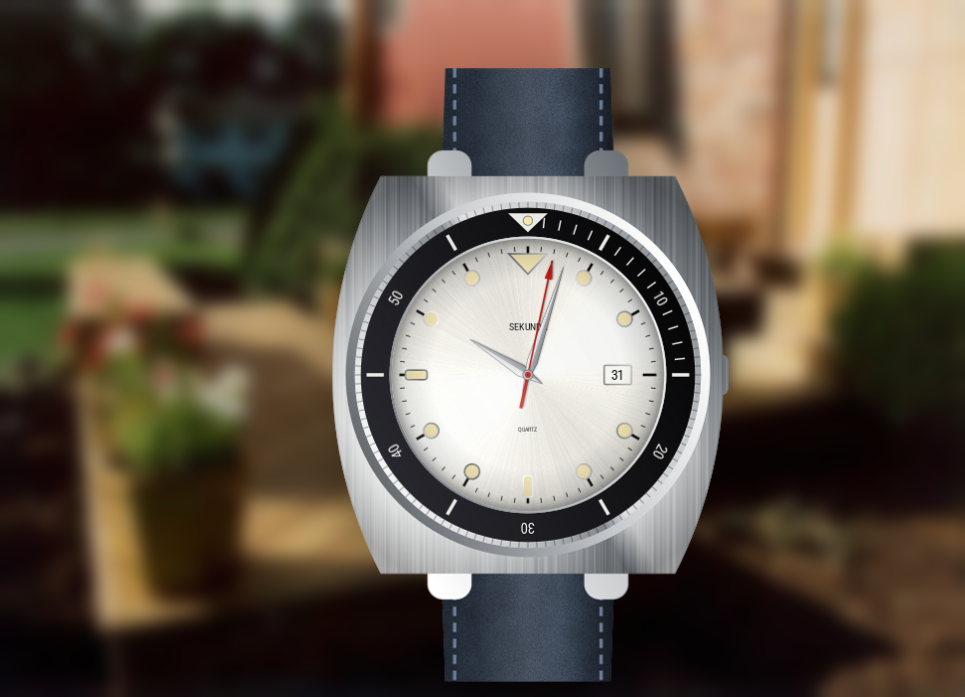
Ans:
**10:03:02**
